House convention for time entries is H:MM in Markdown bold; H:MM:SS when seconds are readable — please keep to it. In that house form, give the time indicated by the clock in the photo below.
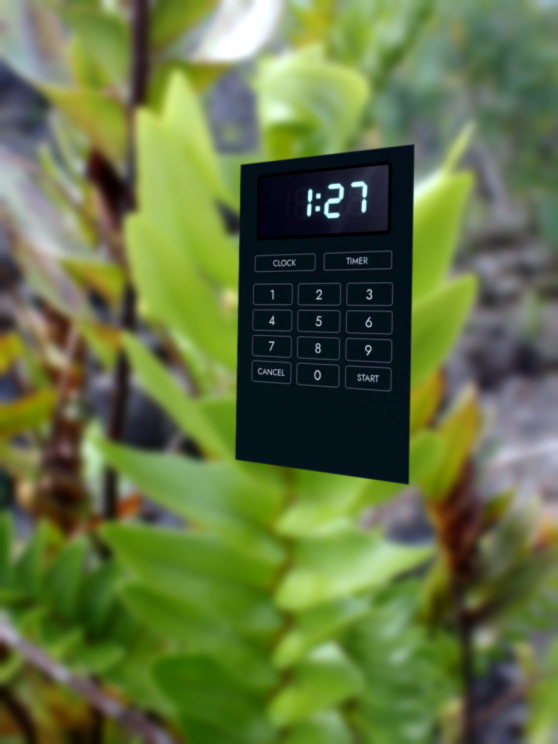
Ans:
**1:27**
